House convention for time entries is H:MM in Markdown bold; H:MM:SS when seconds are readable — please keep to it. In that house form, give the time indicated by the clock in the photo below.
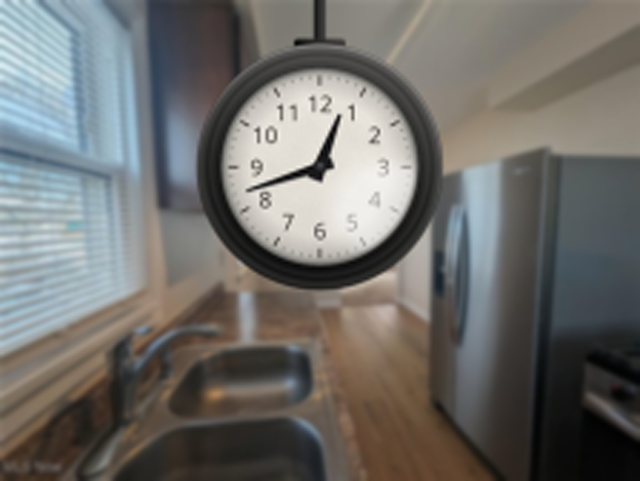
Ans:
**12:42**
